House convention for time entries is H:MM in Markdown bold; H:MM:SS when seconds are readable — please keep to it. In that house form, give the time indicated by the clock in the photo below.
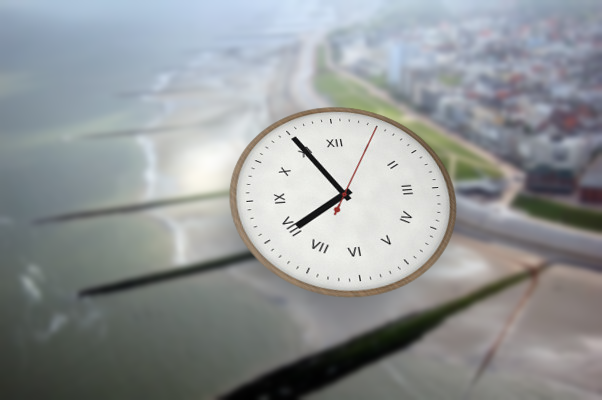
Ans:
**7:55:05**
